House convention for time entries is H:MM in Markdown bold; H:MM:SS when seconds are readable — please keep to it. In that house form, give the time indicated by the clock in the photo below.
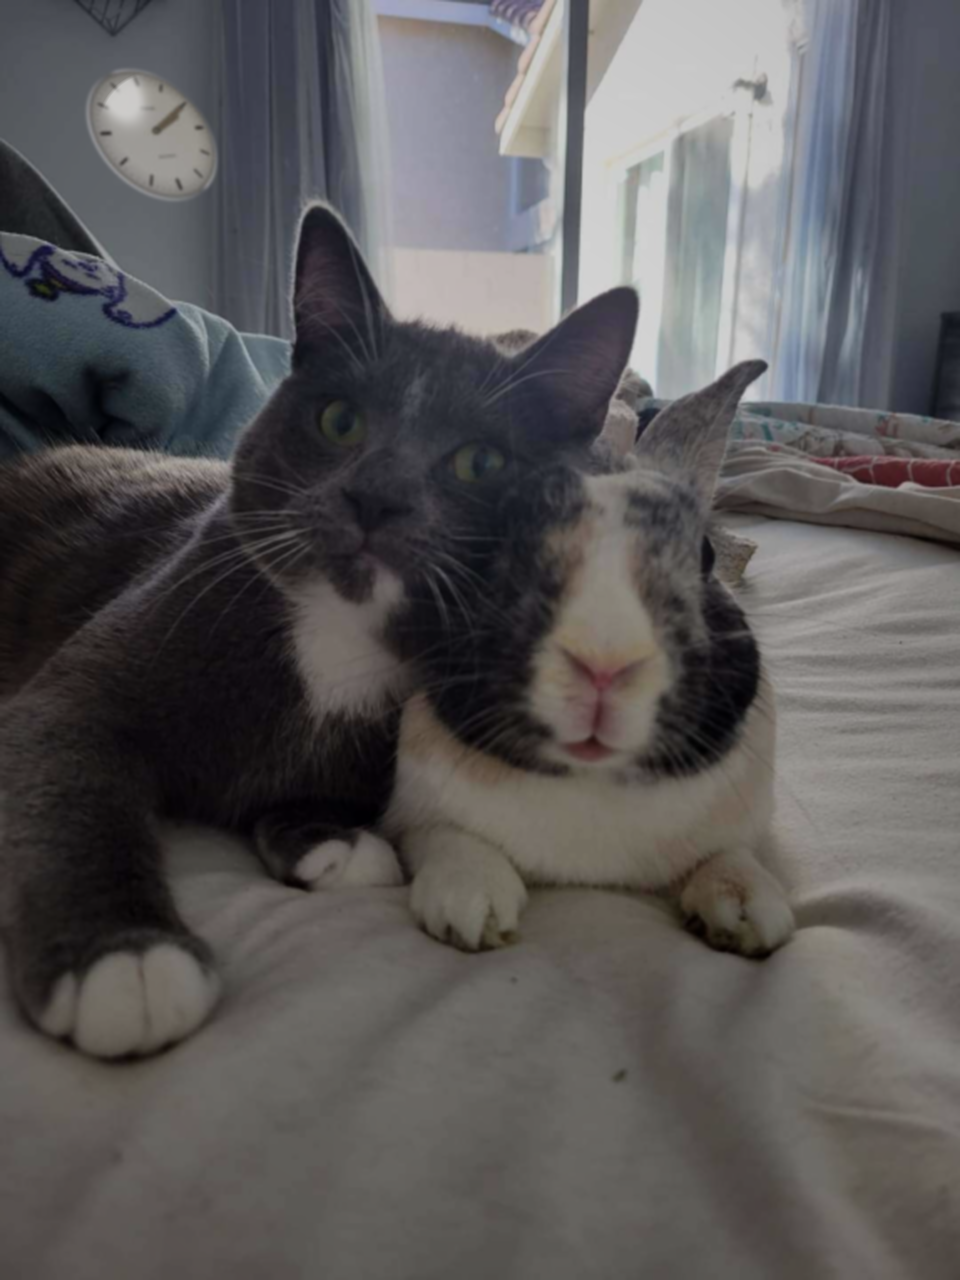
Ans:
**2:10**
